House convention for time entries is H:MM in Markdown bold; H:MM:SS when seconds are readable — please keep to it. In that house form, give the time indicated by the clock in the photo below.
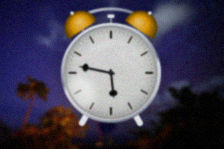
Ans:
**5:47**
